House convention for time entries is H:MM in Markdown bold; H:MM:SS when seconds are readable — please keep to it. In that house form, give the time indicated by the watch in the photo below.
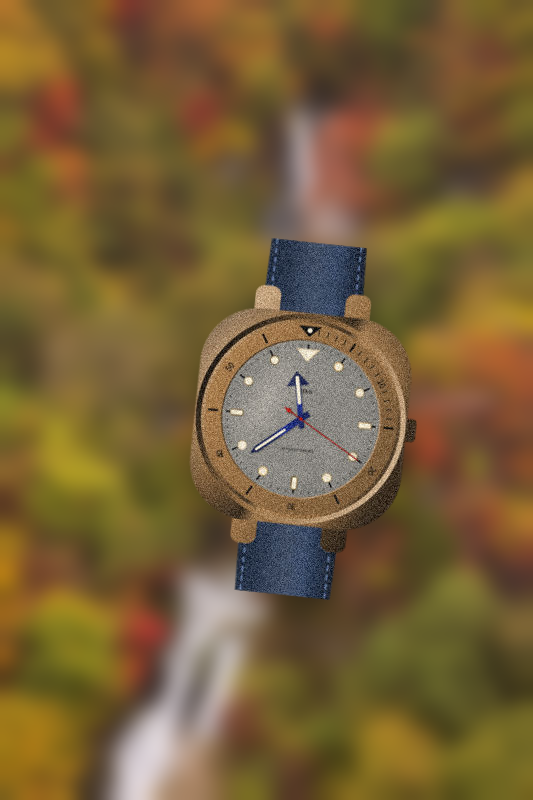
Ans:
**11:38:20**
